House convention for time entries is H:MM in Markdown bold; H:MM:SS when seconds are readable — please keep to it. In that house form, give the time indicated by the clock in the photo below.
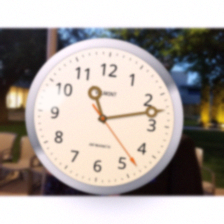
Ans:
**11:12:23**
